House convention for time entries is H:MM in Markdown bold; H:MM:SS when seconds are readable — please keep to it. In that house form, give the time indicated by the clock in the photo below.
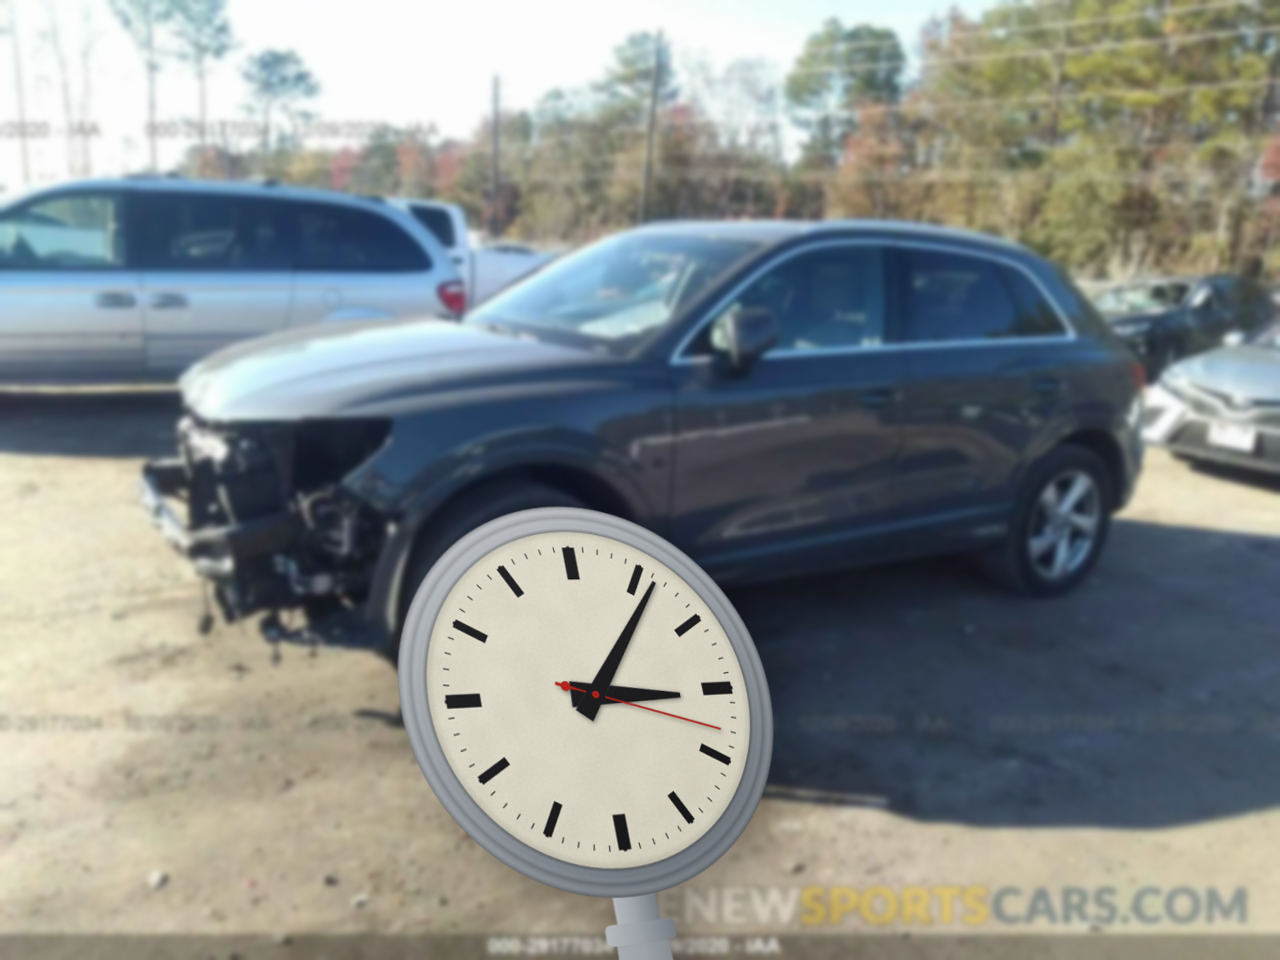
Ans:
**3:06:18**
